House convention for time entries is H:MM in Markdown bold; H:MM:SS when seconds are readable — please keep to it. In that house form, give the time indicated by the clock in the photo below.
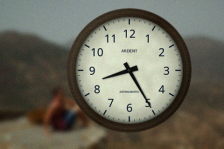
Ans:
**8:25**
